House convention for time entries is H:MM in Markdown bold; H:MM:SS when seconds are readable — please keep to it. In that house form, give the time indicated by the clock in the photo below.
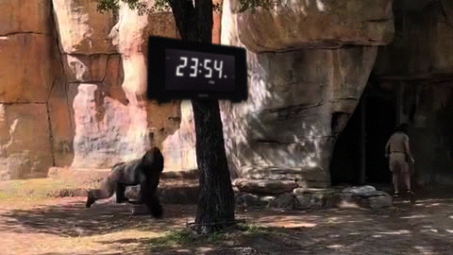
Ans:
**23:54**
